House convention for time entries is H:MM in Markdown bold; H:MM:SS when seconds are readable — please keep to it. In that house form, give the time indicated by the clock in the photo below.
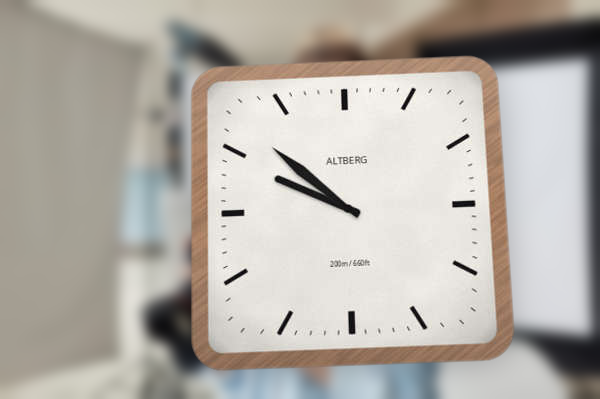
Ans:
**9:52**
